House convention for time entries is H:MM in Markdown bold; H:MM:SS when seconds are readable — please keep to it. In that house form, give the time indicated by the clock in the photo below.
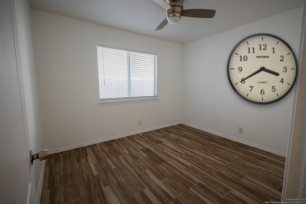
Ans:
**3:40**
